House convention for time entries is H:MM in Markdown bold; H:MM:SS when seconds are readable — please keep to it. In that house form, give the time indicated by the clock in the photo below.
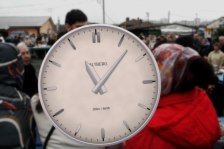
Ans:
**11:07**
